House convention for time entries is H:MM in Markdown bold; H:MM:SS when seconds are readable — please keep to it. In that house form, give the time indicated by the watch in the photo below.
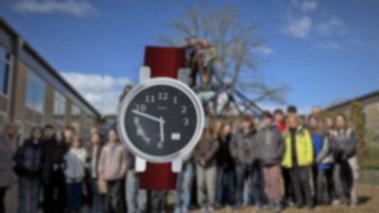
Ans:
**5:48**
